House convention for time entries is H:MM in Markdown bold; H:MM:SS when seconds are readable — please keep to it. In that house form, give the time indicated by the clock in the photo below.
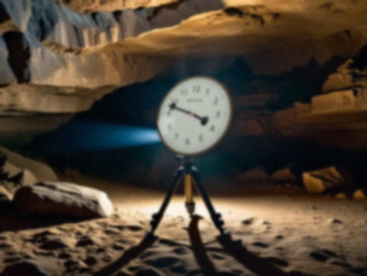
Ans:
**3:48**
